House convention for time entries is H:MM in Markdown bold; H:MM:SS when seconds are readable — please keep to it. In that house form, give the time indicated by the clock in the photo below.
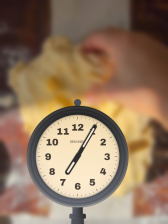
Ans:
**7:05**
